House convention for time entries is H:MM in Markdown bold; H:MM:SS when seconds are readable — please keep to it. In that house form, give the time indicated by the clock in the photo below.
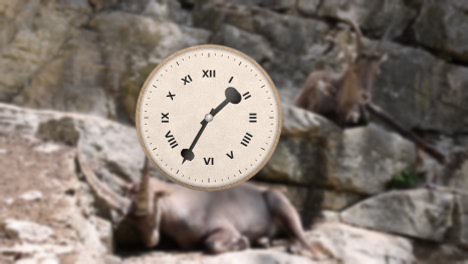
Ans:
**1:35**
